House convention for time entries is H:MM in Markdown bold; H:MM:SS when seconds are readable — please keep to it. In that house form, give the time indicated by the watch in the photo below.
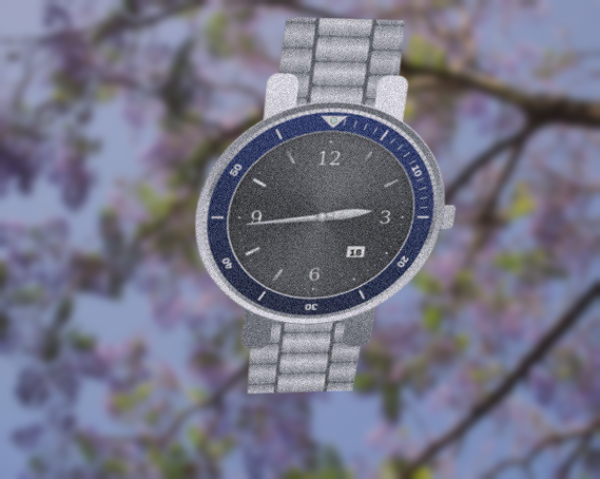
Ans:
**2:44**
